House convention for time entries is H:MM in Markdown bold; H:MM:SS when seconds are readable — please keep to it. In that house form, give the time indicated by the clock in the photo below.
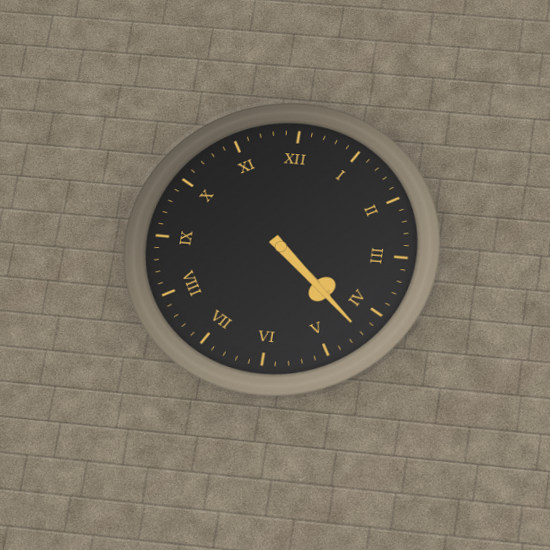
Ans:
**4:22**
